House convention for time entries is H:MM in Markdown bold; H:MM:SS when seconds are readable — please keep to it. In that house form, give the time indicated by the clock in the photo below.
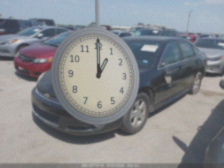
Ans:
**1:00**
